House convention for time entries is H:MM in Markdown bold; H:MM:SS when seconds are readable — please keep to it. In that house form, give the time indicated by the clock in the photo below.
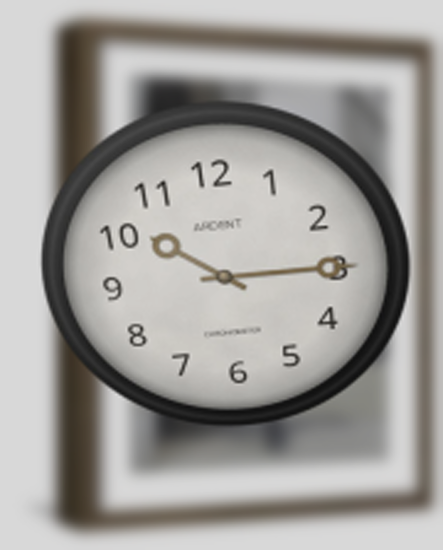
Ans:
**10:15**
